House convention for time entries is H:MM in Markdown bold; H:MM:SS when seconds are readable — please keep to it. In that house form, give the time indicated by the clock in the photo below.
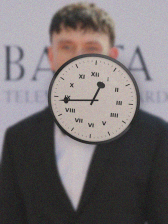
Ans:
**12:44**
